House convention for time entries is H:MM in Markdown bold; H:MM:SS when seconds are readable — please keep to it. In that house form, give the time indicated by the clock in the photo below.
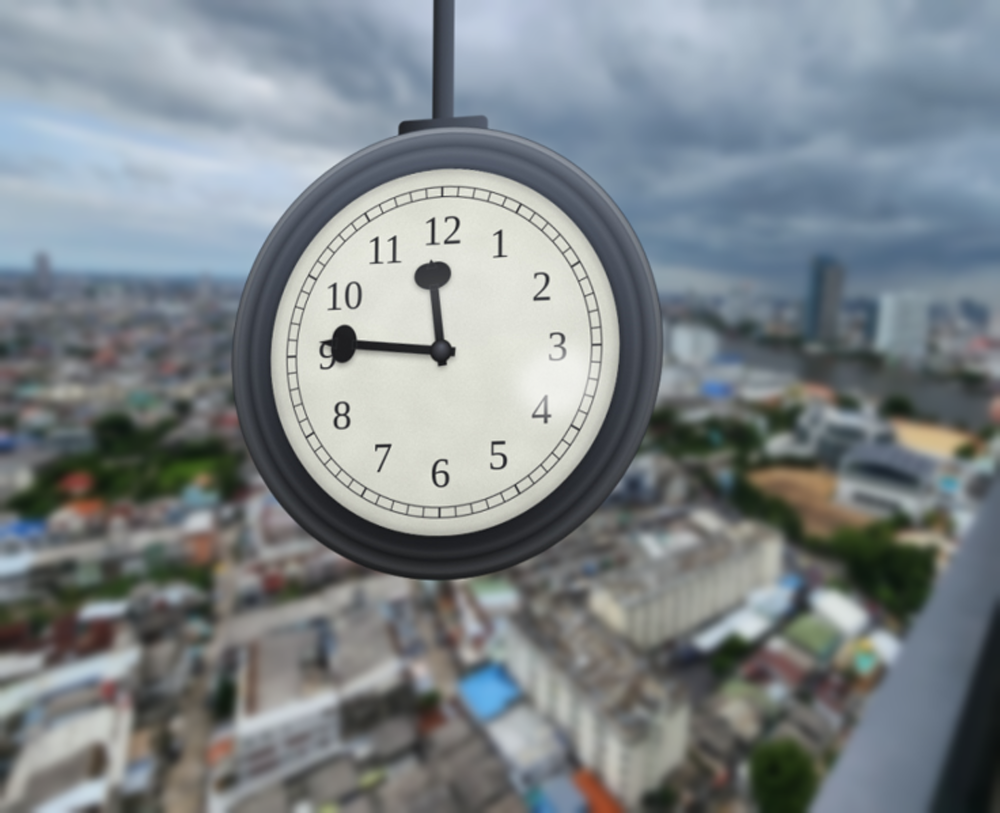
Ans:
**11:46**
